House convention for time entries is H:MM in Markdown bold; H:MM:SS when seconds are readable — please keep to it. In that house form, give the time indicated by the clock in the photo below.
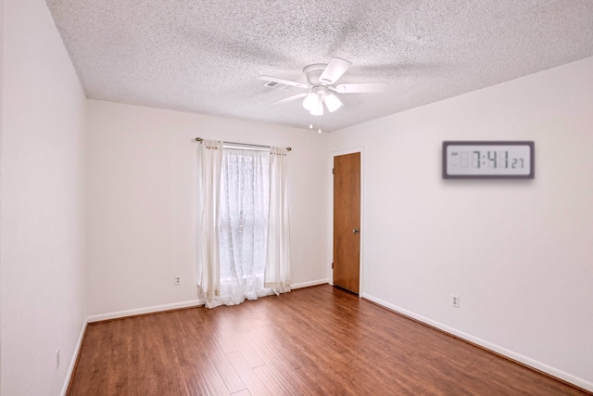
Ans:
**7:41:27**
